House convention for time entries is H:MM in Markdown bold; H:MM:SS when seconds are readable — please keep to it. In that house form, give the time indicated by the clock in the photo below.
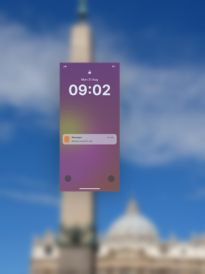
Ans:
**9:02**
